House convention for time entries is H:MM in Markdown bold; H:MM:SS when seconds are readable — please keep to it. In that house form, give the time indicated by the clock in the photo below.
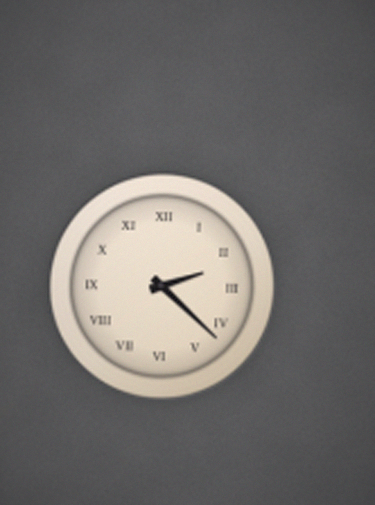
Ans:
**2:22**
